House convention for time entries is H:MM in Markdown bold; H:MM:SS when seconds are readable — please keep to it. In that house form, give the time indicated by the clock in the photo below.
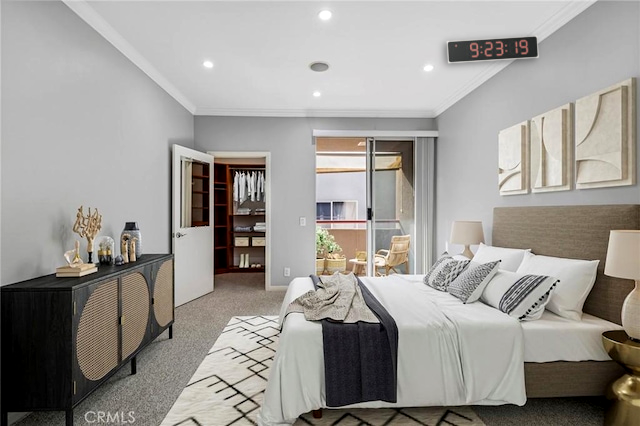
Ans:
**9:23:19**
